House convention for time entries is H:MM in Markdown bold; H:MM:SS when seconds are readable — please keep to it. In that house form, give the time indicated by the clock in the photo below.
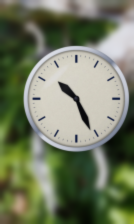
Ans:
**10:26**
